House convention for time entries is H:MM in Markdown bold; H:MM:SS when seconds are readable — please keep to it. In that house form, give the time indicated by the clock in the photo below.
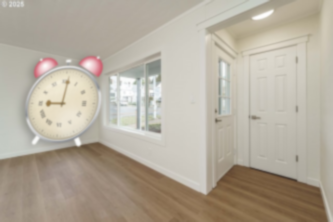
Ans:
**9:01**
